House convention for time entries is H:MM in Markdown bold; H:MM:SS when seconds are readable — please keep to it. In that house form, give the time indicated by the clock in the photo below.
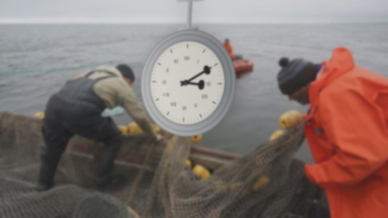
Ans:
**3:10**
